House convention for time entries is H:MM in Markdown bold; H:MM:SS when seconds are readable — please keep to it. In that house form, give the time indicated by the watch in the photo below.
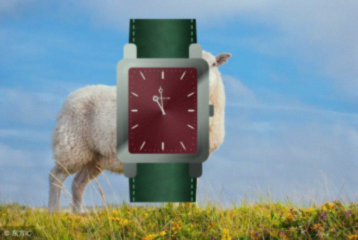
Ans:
**10:59**
